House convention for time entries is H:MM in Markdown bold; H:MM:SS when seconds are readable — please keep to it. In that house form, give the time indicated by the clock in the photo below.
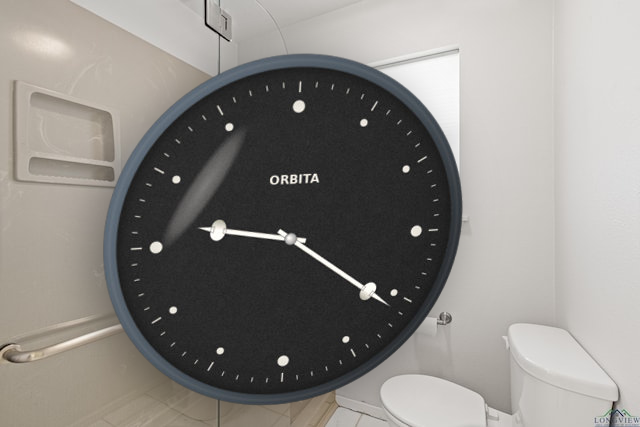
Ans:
**9:21**
